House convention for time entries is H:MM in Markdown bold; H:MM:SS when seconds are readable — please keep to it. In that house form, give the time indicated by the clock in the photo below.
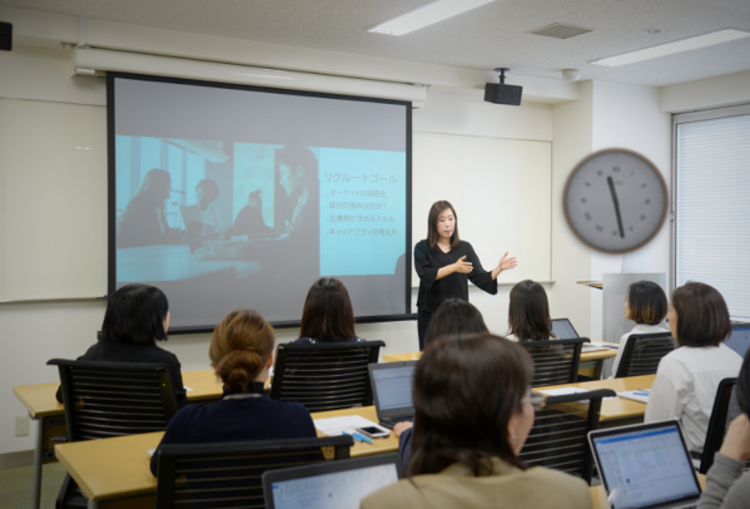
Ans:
**11:28**
